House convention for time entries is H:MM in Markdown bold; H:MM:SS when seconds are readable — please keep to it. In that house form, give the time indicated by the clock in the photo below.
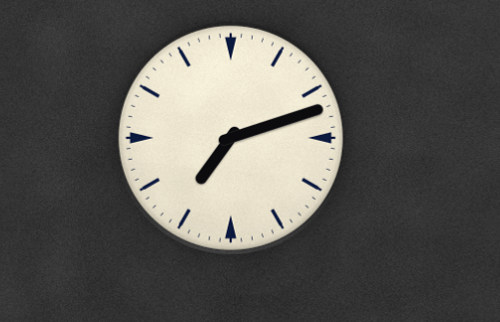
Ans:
**7:12**
